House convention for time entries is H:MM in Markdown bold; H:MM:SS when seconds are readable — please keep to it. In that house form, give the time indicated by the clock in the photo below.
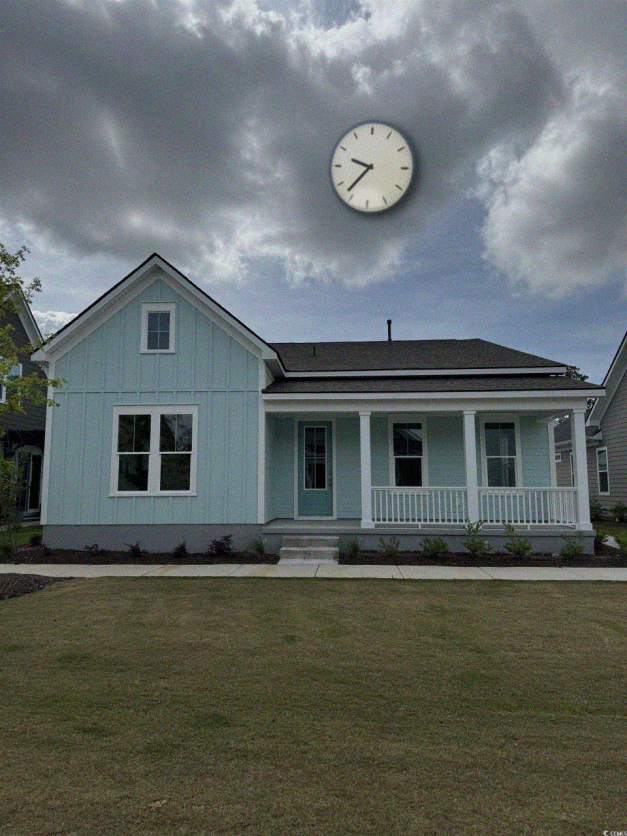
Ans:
**9:37**
